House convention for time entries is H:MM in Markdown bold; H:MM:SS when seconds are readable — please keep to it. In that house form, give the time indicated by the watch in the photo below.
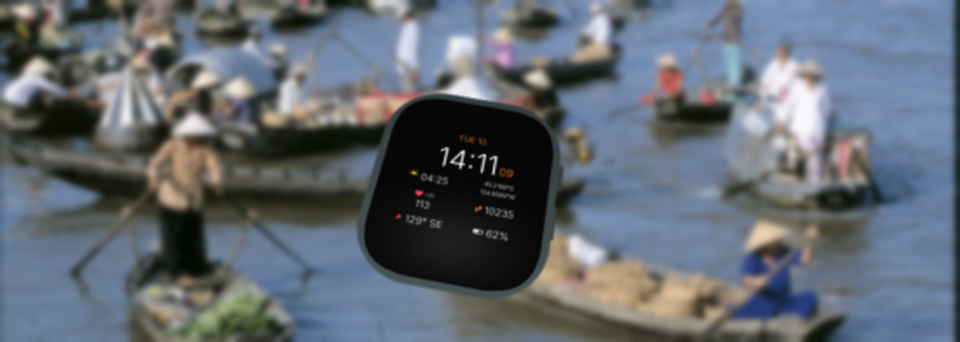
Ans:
**14:11**
